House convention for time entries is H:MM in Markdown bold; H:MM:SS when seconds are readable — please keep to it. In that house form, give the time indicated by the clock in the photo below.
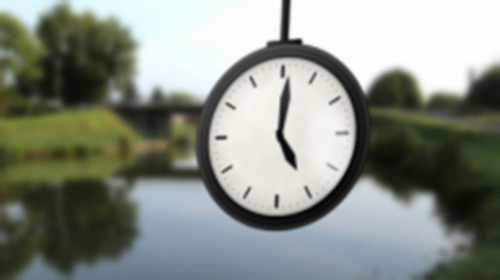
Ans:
**5:01**
